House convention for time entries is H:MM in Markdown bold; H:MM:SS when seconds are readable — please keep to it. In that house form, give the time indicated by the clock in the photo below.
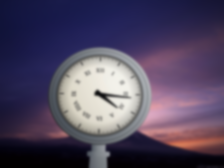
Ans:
**4:16**
